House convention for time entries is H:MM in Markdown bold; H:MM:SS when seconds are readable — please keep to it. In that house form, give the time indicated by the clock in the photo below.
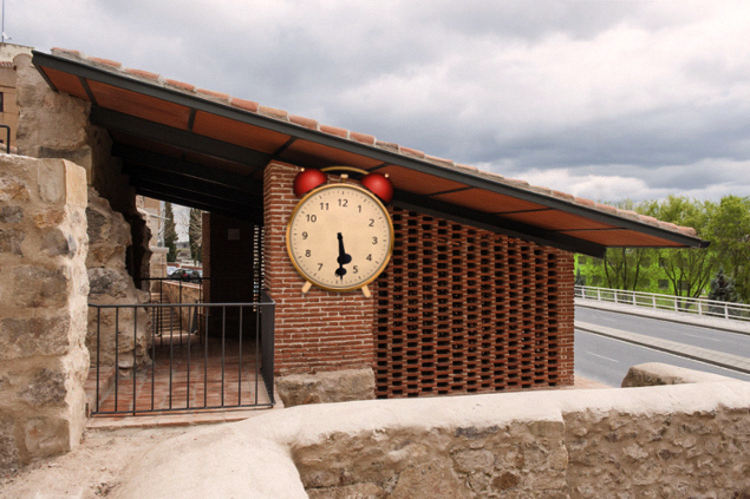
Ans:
**5:29**
